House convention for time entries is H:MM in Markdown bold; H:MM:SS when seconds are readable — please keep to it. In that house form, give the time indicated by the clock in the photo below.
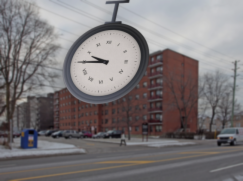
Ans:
**9:45**
